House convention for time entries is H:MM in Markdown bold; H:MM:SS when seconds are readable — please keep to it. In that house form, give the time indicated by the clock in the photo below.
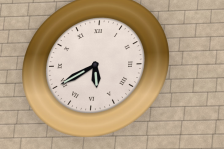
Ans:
**5:40**
